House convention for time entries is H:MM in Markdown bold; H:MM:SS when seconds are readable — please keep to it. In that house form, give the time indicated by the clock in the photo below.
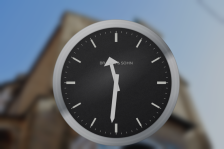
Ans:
**11:31**
